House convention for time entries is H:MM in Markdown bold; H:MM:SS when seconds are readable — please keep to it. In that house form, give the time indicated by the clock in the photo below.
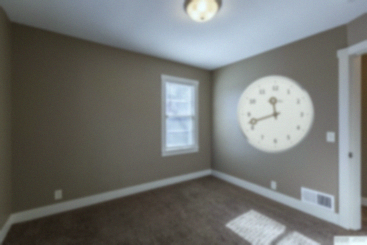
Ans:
**11:42**
